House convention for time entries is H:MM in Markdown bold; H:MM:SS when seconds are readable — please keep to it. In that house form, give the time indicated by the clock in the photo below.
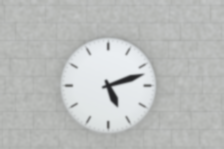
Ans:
**5:12**
